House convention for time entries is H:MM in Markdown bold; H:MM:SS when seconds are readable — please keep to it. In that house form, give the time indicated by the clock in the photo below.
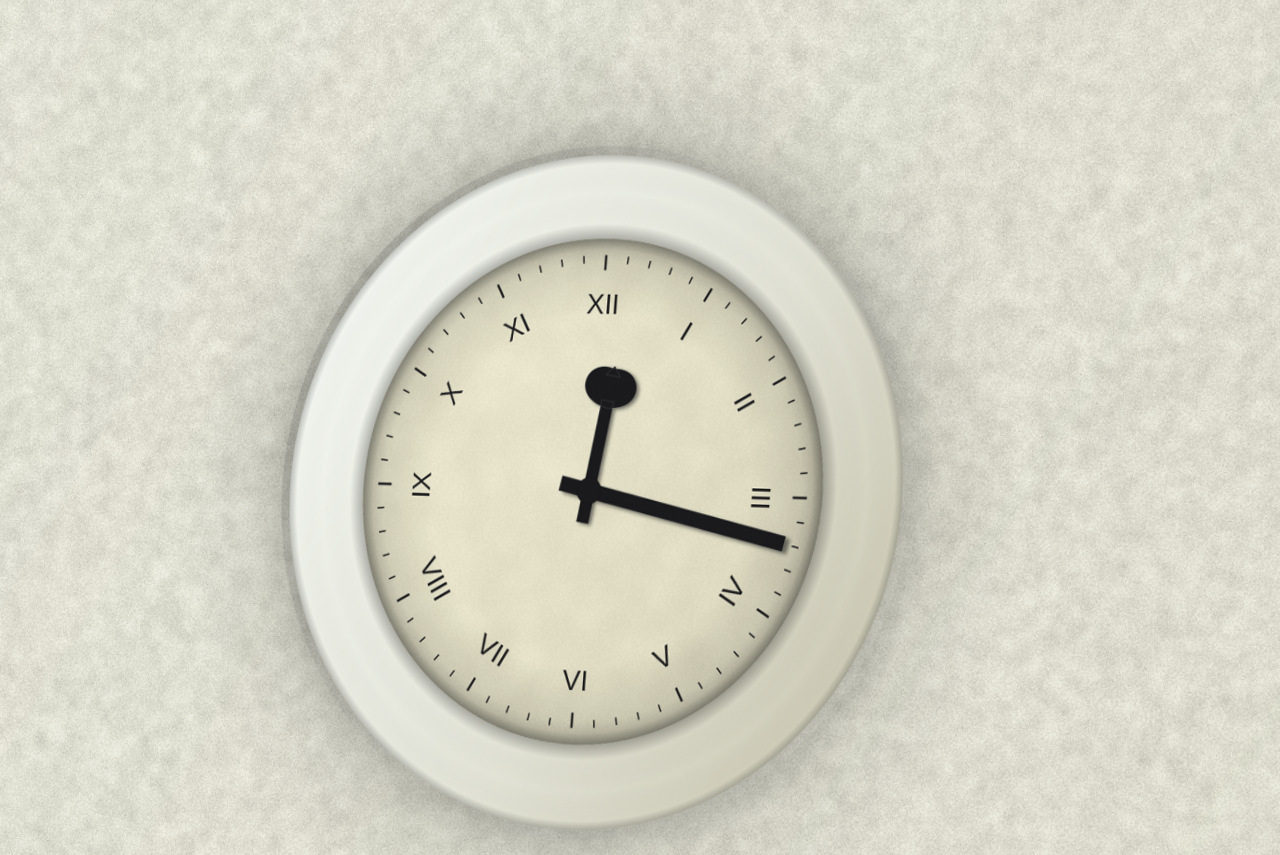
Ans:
**12:17**
